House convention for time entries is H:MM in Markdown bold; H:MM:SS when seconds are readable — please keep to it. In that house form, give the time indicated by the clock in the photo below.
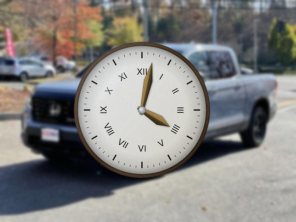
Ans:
**4:02**
